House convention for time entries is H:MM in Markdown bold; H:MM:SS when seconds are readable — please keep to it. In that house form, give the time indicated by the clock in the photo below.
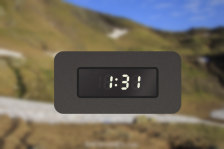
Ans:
**1:31**
